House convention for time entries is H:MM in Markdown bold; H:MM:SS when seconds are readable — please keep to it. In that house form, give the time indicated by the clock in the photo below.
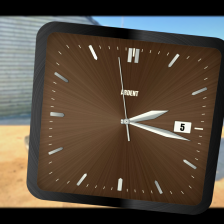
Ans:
**2:16:58**
